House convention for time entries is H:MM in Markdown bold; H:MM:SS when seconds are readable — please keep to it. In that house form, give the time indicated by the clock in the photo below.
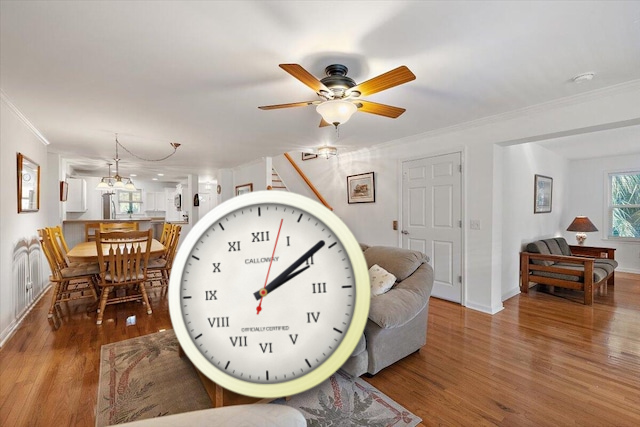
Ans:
**2:09:03**
